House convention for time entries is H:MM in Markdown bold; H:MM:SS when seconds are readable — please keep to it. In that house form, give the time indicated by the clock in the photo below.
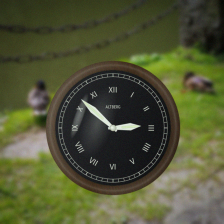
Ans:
**2:52**
